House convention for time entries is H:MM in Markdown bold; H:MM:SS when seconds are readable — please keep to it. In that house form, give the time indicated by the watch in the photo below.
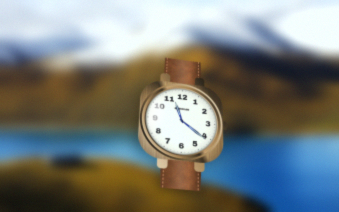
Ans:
**11:21**
